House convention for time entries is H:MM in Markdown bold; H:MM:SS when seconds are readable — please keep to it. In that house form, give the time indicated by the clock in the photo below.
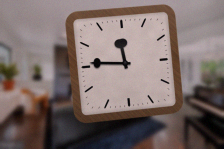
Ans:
**11:46**
